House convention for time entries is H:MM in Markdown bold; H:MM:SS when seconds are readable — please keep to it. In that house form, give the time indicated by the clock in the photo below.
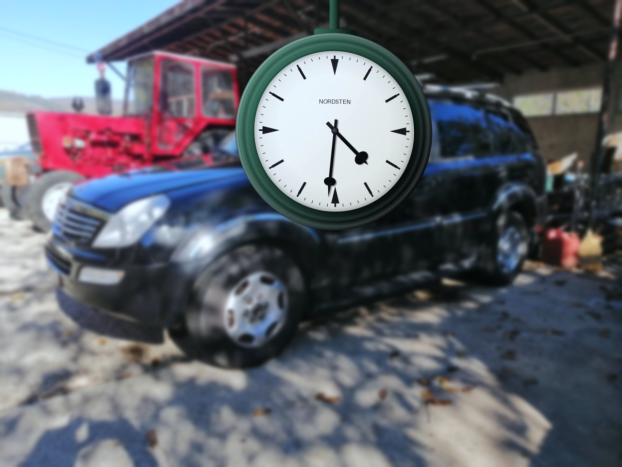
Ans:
**4:31**
